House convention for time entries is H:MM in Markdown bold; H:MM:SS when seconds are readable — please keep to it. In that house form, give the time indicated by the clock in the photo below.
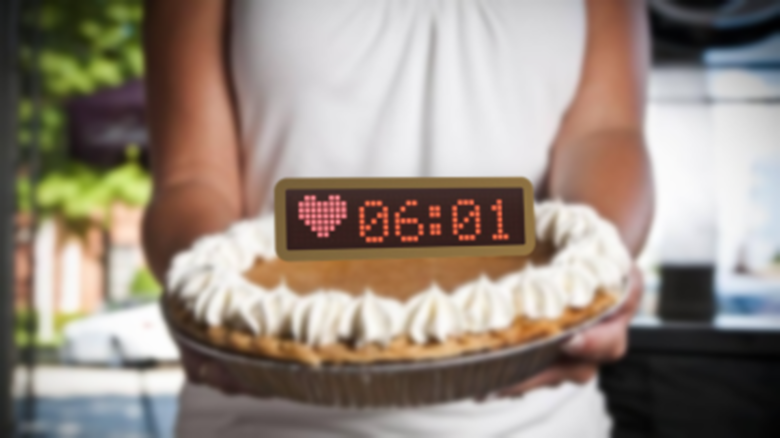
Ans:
**6:01**
